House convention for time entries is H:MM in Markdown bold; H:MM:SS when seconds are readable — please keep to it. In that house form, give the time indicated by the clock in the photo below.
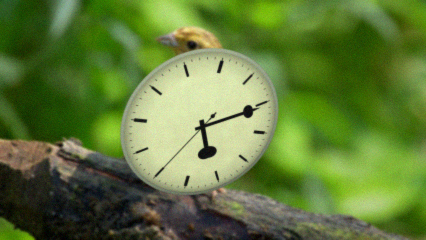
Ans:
**5:10:35**
